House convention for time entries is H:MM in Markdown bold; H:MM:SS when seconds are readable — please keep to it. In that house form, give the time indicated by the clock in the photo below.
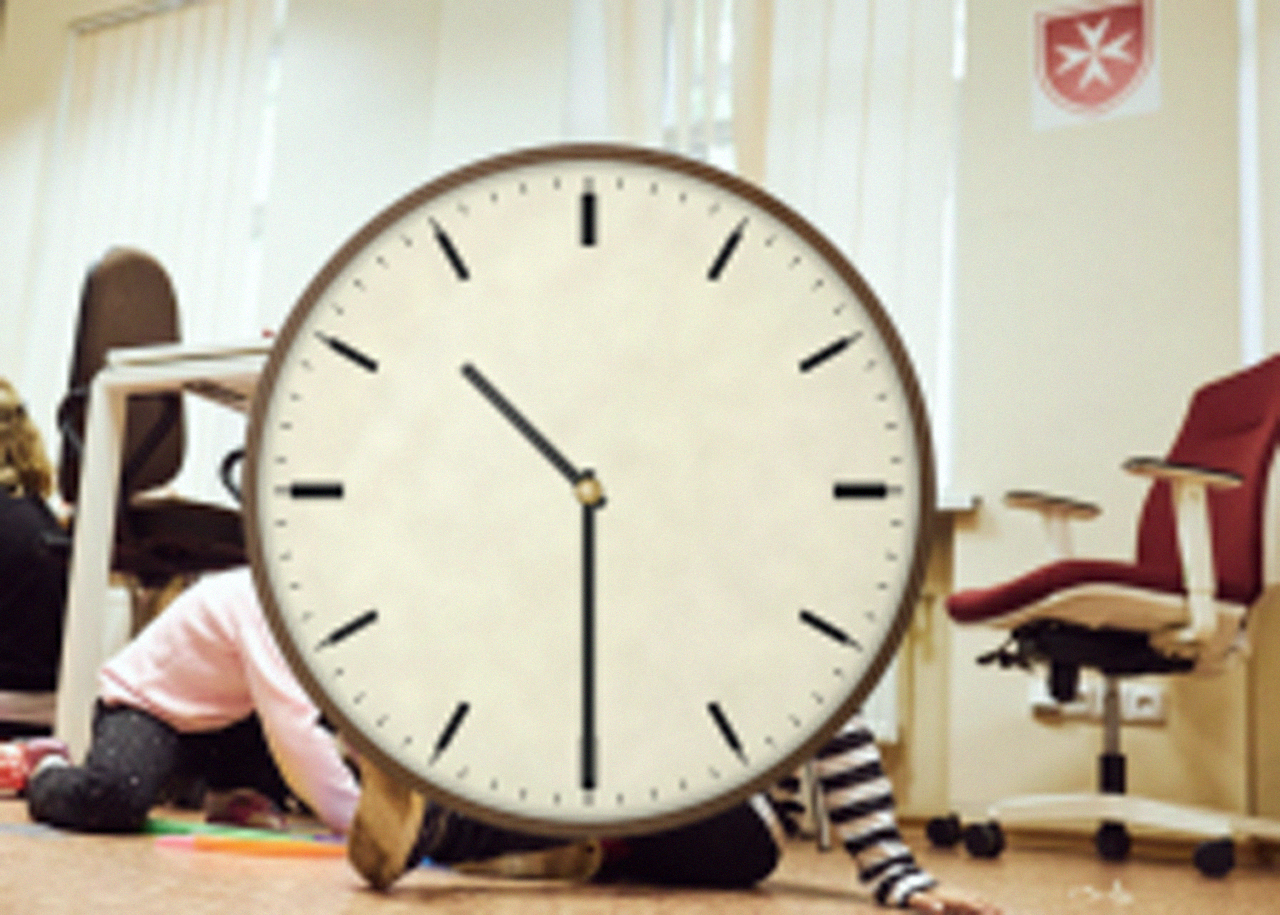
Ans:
**10:30**
